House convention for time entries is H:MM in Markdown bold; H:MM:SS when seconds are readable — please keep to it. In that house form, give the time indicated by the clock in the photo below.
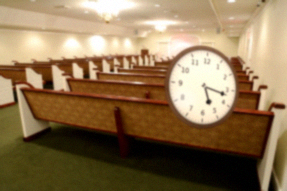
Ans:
**5:17**
